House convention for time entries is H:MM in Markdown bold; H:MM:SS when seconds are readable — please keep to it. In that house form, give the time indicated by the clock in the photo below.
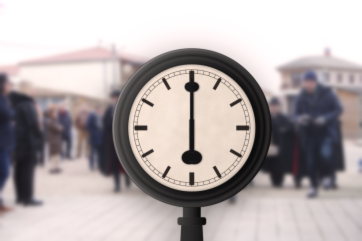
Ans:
**6:00**
